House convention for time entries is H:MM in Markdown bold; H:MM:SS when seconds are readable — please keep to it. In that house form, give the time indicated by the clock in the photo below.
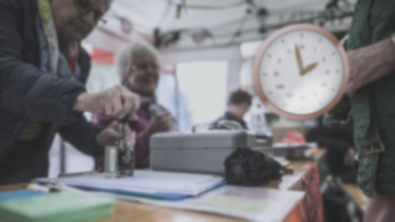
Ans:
**1:58**
